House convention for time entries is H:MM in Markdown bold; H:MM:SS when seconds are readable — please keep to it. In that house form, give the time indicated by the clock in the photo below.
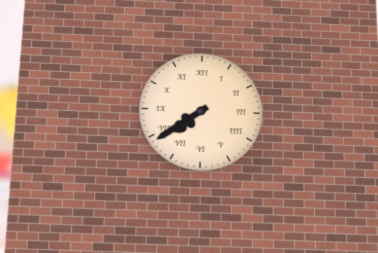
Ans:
**7:39**
